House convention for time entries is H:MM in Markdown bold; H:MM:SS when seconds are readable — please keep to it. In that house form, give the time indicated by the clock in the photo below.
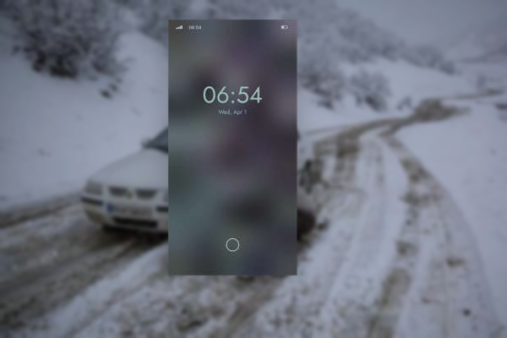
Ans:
**6:54**
